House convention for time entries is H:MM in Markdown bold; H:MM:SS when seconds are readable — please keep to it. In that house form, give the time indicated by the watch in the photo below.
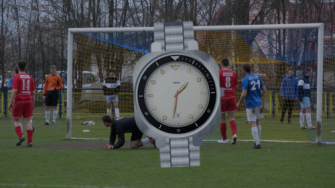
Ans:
**1:32**
